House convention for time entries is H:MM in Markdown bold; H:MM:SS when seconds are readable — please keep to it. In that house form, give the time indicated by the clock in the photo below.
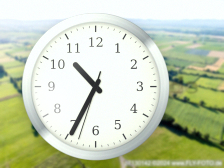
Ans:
**10:34:33**
